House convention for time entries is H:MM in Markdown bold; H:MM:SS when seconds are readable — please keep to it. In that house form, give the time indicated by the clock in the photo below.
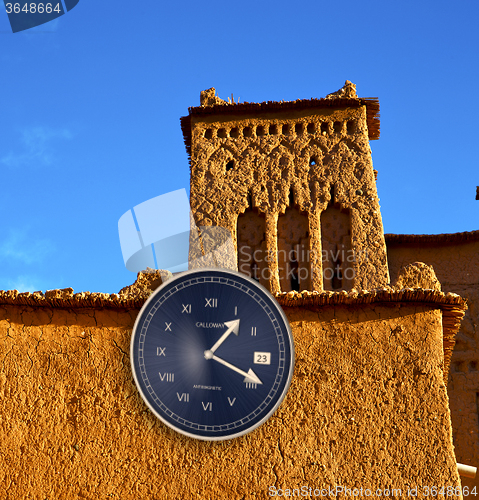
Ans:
**1:19**
